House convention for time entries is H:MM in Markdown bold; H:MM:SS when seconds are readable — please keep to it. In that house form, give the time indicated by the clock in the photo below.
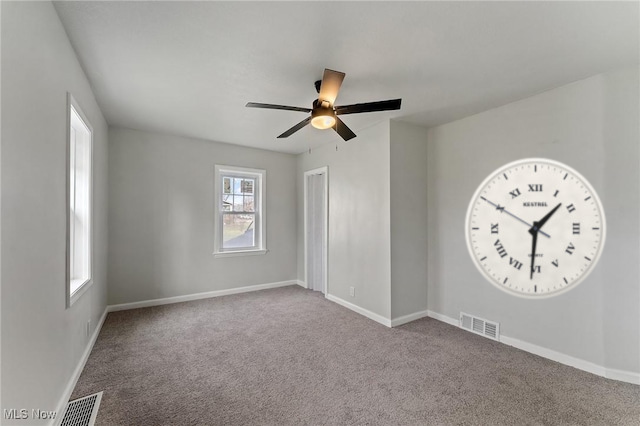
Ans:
**1:30:50**
